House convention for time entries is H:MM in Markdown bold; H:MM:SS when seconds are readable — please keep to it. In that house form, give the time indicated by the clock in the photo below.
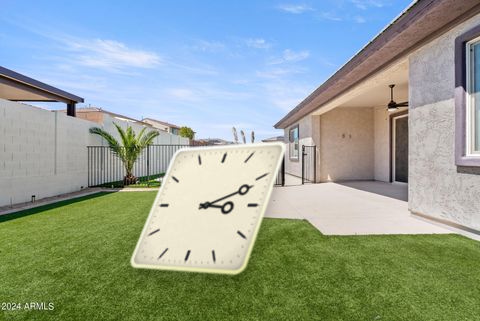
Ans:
**3:11**
